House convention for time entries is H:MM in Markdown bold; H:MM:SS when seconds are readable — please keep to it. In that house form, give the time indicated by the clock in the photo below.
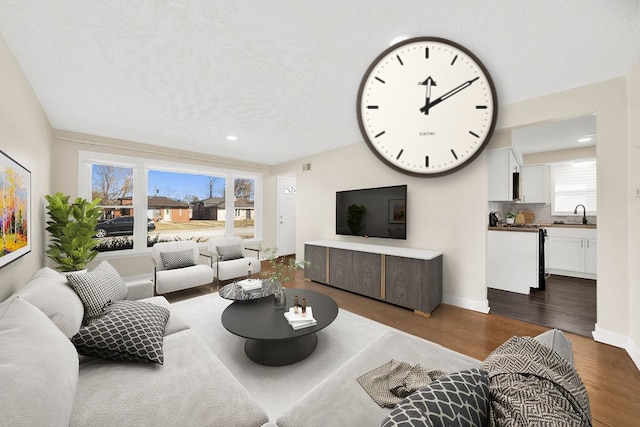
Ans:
**12:10**
